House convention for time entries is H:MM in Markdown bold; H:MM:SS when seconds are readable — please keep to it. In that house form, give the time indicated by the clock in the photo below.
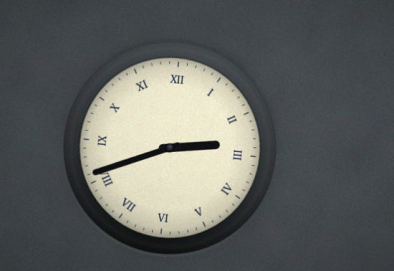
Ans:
**2:41**
